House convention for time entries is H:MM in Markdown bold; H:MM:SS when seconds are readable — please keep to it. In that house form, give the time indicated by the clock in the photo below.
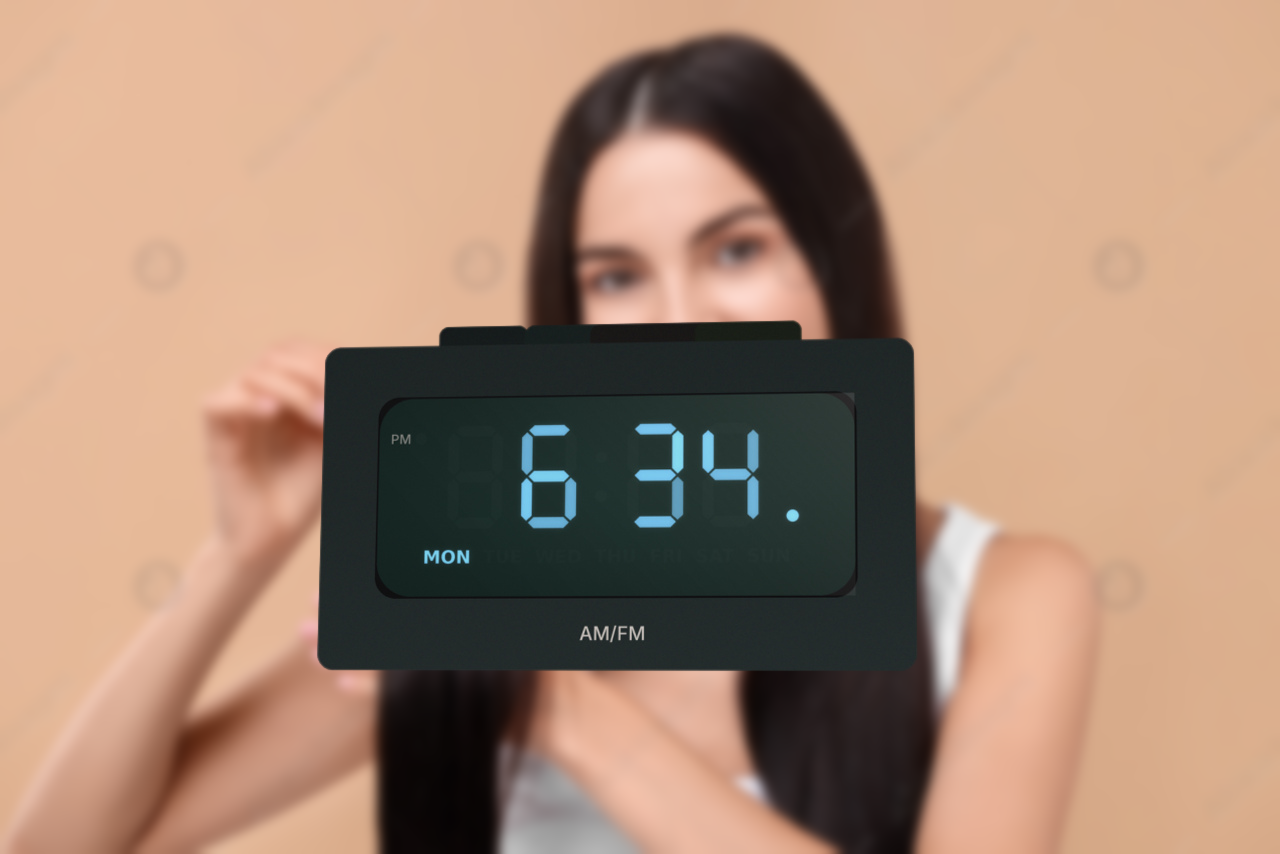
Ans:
**6:34**
